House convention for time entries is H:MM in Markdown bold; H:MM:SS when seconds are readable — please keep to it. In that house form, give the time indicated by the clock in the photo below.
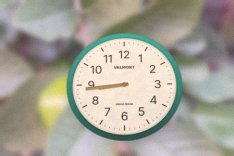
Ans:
**8:44**
